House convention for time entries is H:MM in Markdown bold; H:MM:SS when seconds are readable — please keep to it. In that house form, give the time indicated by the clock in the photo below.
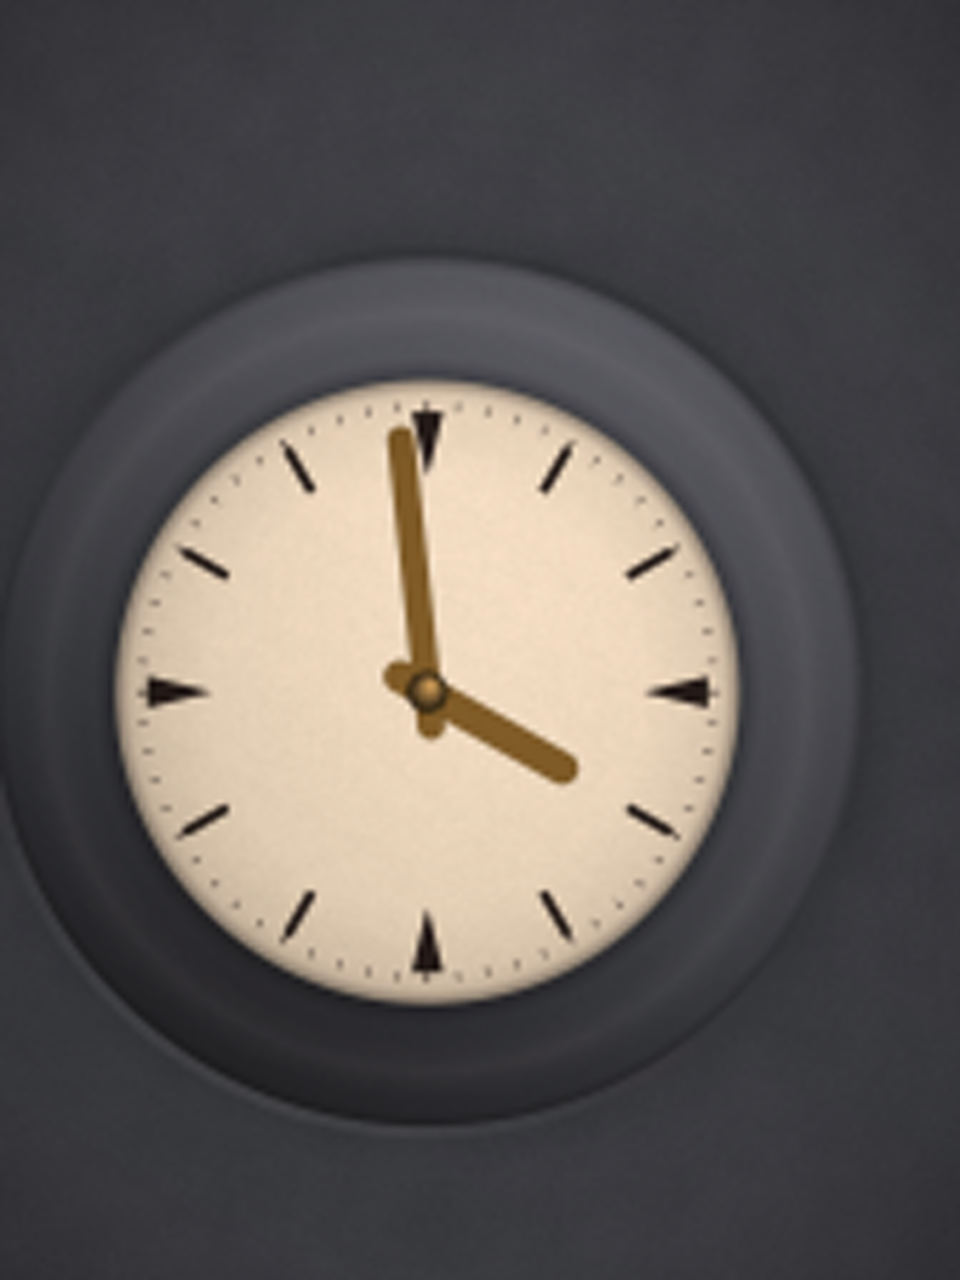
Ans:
**3:59**
